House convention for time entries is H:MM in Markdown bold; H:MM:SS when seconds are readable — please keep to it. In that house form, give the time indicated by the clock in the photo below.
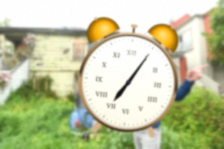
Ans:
**7:05**
